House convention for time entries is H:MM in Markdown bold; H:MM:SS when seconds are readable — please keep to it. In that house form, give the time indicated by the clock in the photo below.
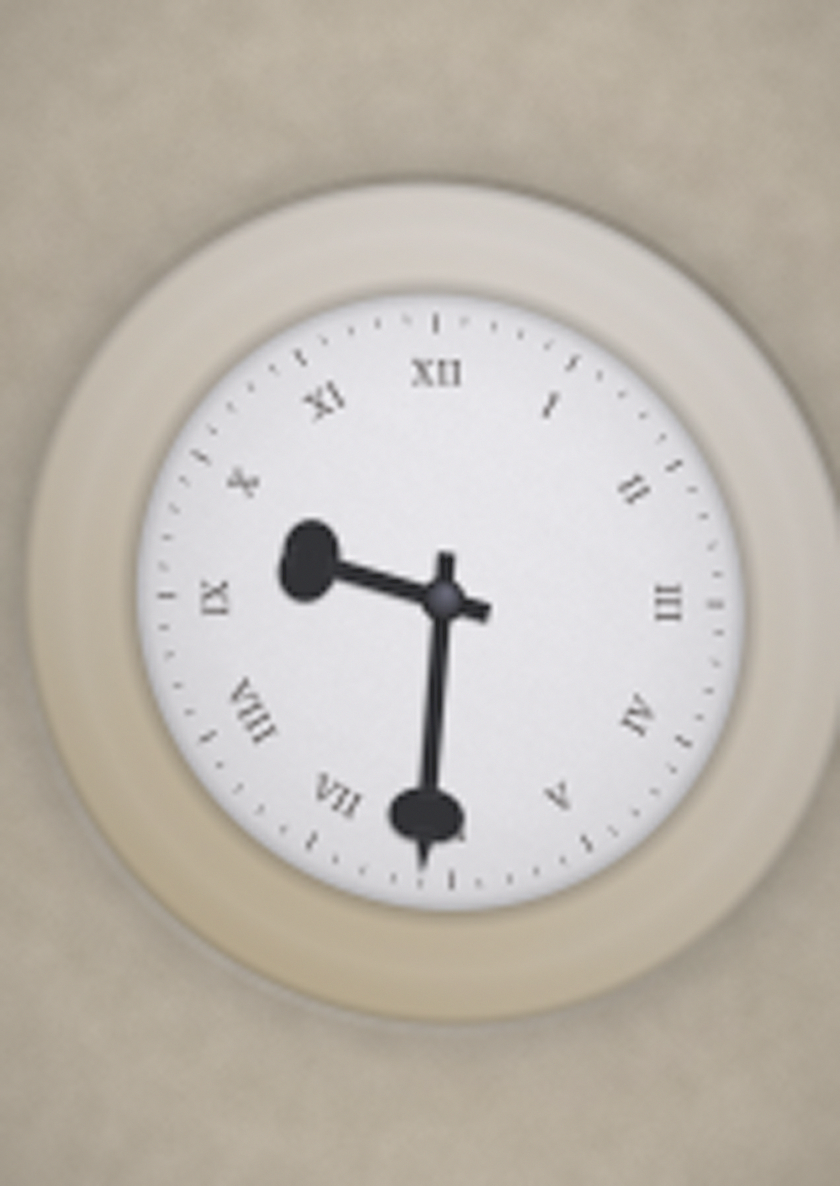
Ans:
**9:31**
